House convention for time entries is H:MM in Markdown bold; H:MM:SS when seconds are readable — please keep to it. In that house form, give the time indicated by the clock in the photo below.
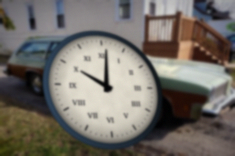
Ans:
**10:01**
